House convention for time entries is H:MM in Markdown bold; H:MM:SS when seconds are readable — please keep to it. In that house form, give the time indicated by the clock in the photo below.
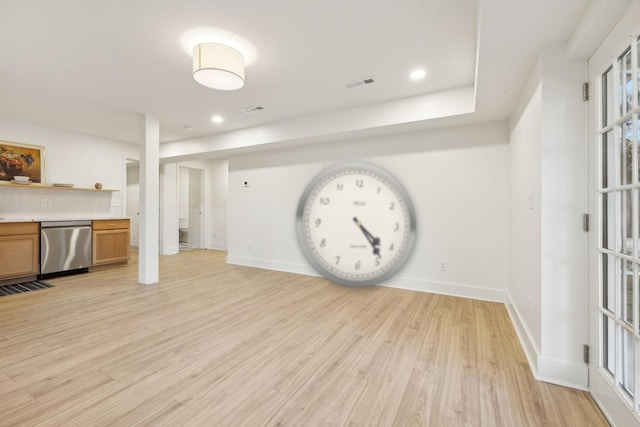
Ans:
**4:24**
